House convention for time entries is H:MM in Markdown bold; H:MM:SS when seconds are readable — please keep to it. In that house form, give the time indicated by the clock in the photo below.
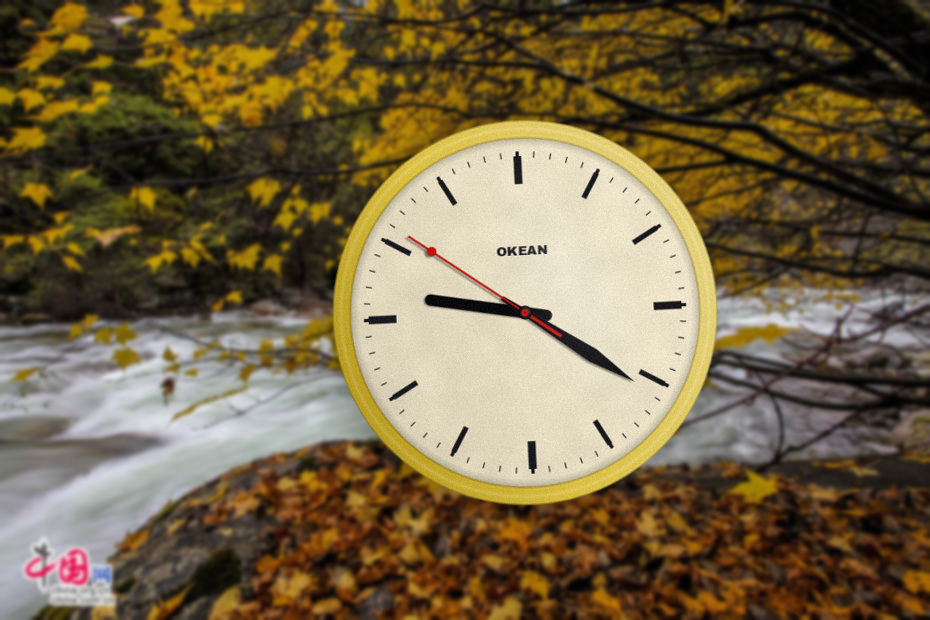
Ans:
**9:20:51**
